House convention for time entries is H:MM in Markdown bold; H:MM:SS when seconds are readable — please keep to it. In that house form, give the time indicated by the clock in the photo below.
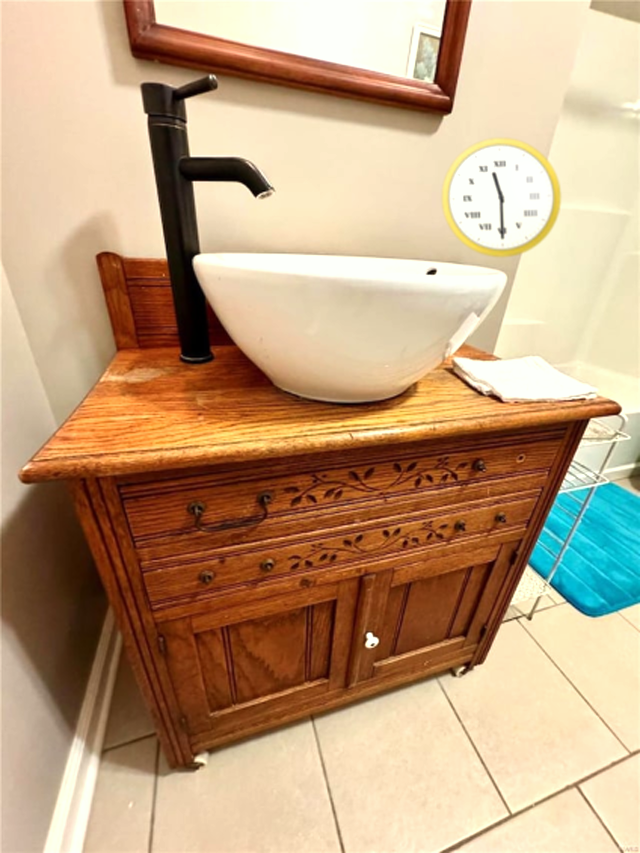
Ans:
**11:30**
